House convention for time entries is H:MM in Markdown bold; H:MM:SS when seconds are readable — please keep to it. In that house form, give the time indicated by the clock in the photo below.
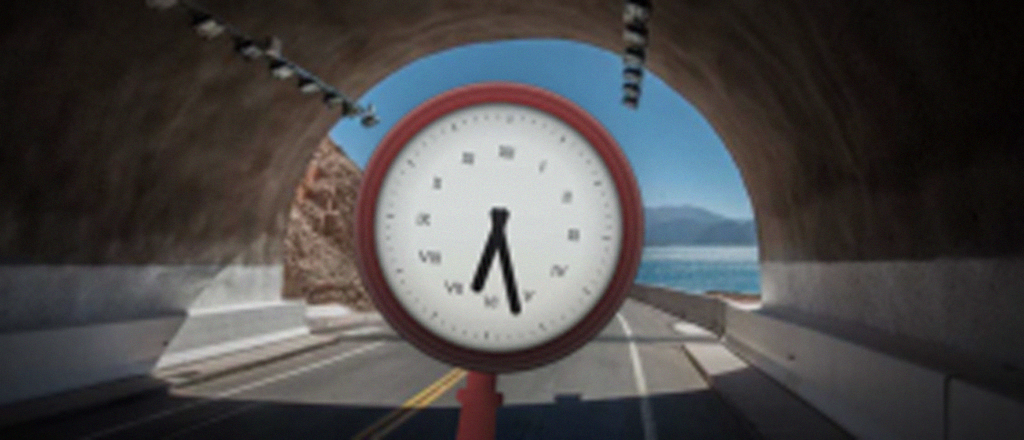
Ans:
**6:27**
